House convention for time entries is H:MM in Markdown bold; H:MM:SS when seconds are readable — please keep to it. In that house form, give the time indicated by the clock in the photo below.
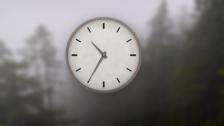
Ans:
**10:35**
